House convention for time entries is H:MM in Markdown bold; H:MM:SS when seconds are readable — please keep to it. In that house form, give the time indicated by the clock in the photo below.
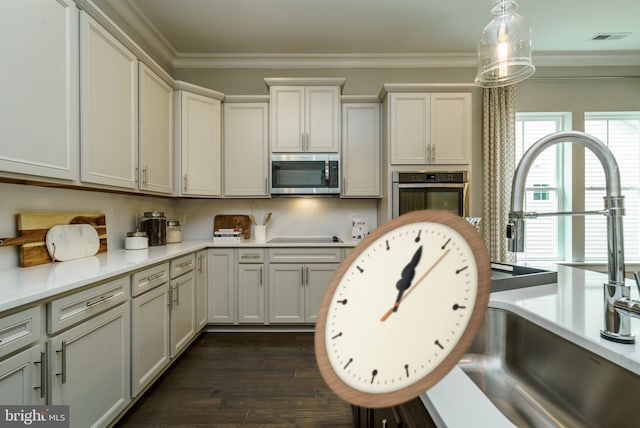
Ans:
**12:01:06**
